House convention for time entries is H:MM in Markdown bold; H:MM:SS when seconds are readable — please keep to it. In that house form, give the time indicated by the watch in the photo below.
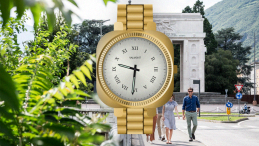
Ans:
**9:31**
